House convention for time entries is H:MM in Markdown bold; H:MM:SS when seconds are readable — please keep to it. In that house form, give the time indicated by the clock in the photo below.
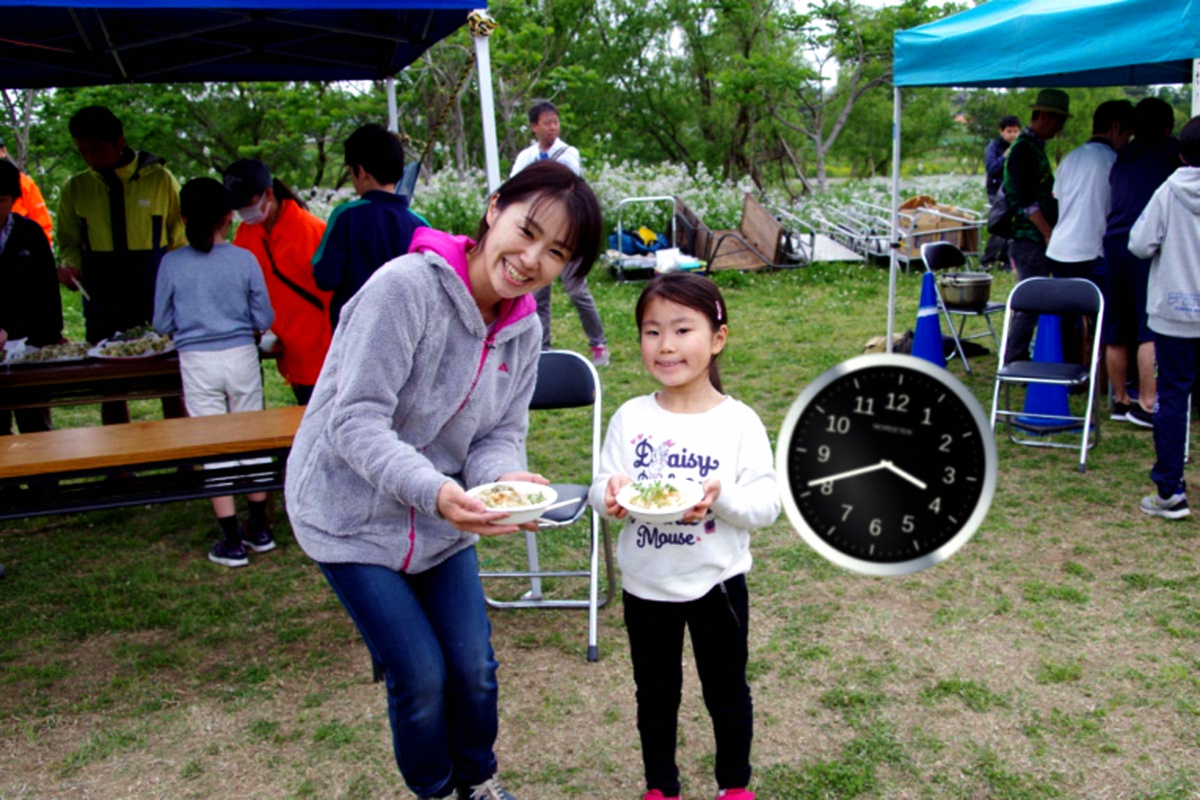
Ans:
**3:41**
